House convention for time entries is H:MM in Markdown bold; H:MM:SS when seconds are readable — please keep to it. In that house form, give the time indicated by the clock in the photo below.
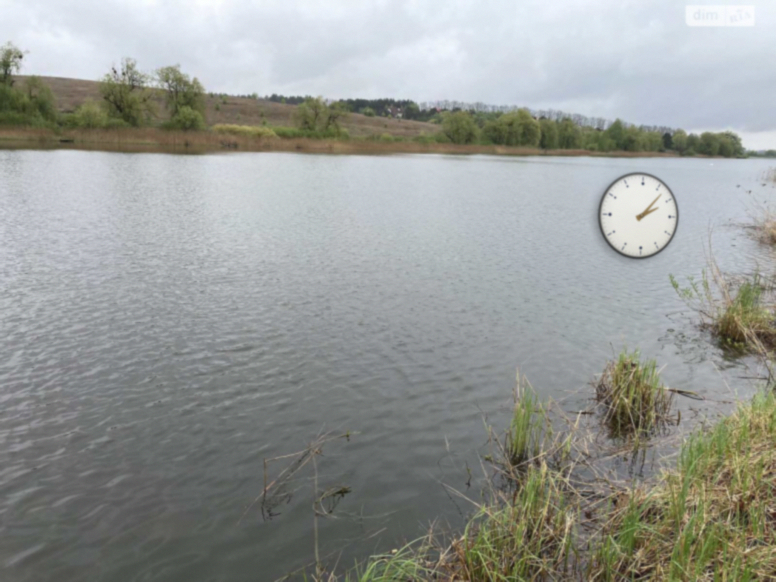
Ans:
**2:07**
